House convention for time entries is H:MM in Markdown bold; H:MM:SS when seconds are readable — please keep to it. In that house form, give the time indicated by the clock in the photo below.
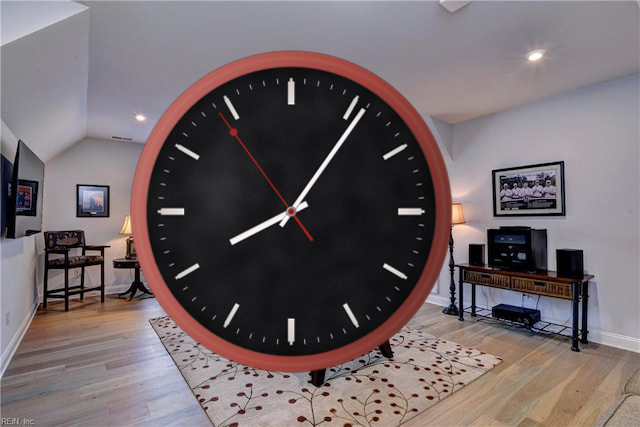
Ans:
**8:05:54**
